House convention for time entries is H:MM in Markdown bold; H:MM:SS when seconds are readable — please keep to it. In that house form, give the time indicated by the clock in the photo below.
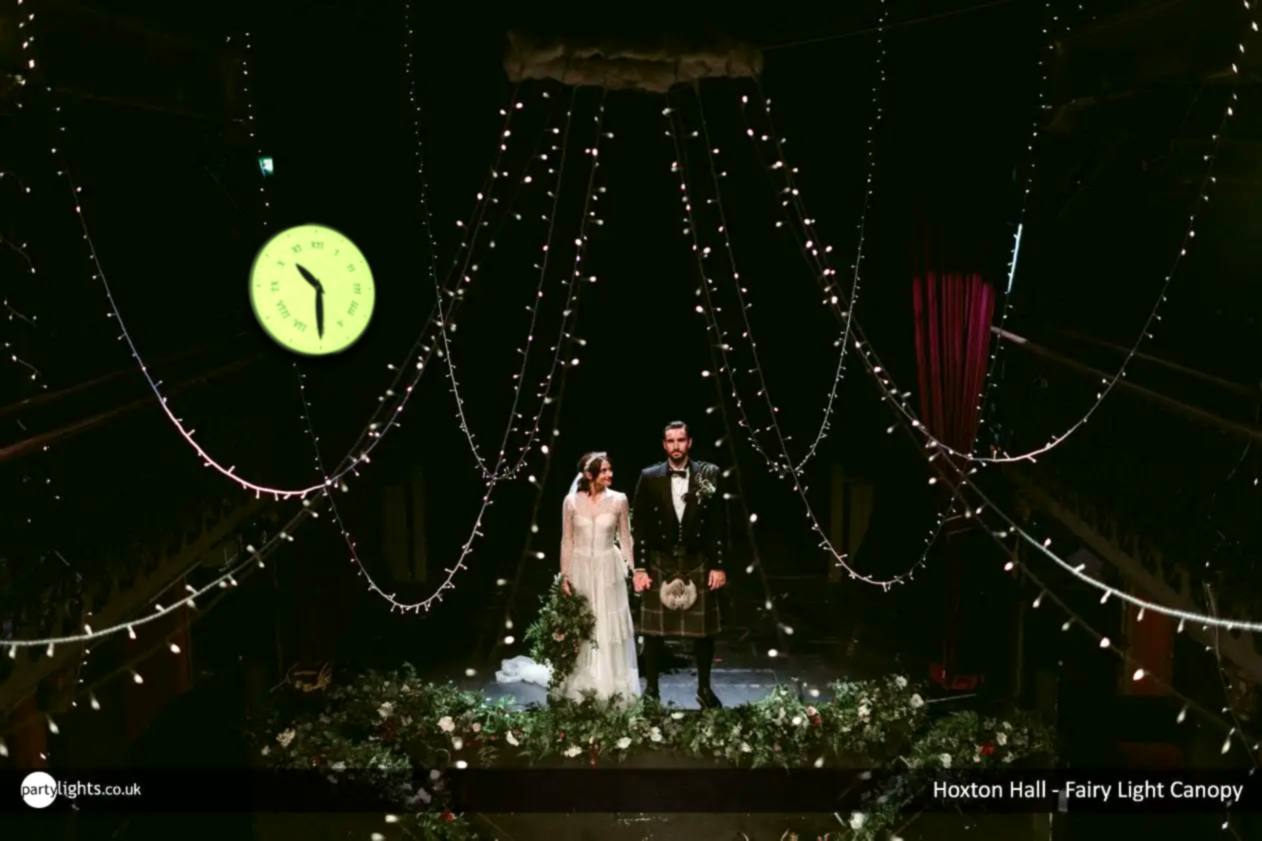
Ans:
**10:30**
